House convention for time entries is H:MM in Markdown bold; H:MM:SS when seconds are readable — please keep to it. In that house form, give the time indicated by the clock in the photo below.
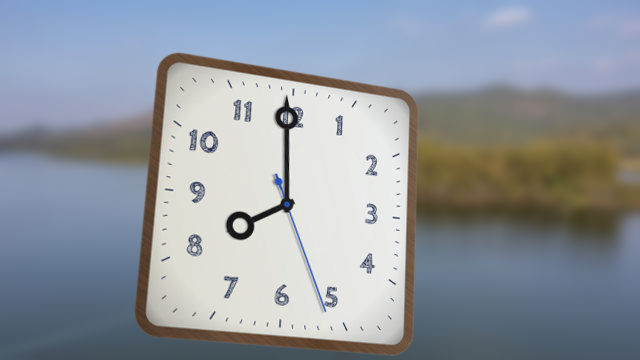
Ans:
**7:59:26**
